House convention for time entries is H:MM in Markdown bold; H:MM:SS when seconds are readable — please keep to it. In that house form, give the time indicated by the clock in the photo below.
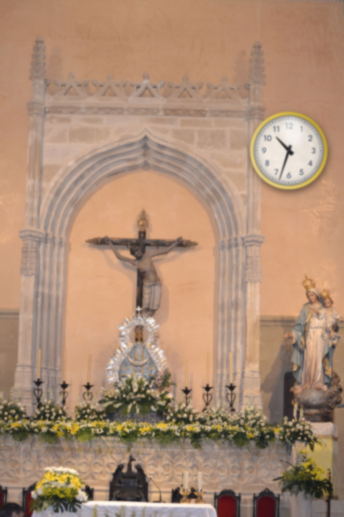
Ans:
**10:33**
